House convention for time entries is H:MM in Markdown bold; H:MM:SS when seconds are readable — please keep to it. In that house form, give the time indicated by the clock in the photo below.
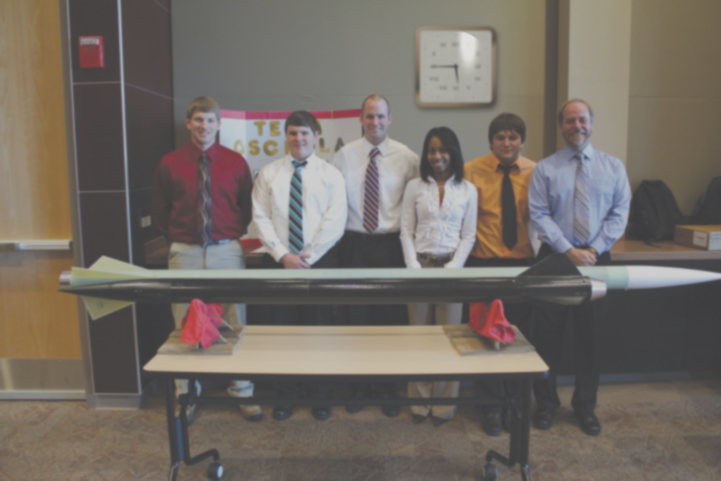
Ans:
**5:45**
